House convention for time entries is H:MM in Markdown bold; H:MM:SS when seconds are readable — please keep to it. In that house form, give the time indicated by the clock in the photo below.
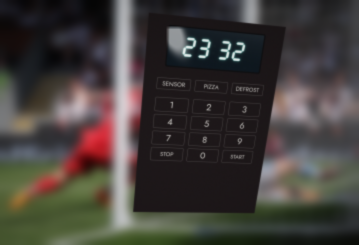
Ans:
**23:32**
